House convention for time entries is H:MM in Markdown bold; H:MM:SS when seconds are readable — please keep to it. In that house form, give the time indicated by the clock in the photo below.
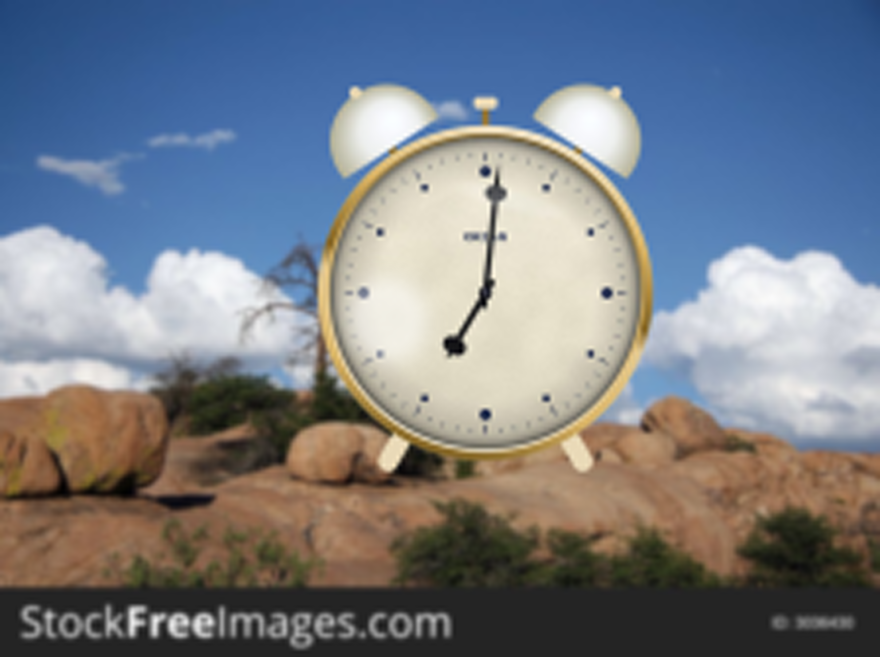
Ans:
**7:01**
